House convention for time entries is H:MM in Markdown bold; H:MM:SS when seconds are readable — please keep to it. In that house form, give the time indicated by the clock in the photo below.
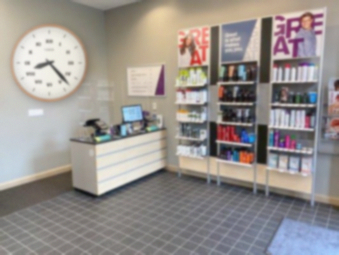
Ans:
**8:23**
